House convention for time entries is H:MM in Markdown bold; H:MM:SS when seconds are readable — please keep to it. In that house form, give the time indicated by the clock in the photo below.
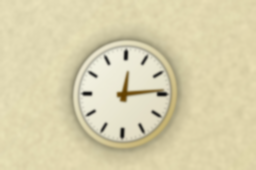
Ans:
**12:14**
